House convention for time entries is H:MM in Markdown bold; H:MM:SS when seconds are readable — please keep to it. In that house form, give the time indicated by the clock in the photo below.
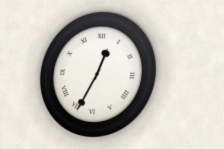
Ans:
**12:34**
